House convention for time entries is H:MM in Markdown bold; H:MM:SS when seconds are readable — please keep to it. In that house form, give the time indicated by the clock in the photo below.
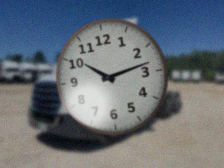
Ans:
**10:13**
